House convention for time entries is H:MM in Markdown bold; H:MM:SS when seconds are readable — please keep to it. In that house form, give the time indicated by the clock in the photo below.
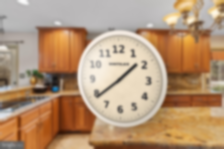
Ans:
**1:39**
